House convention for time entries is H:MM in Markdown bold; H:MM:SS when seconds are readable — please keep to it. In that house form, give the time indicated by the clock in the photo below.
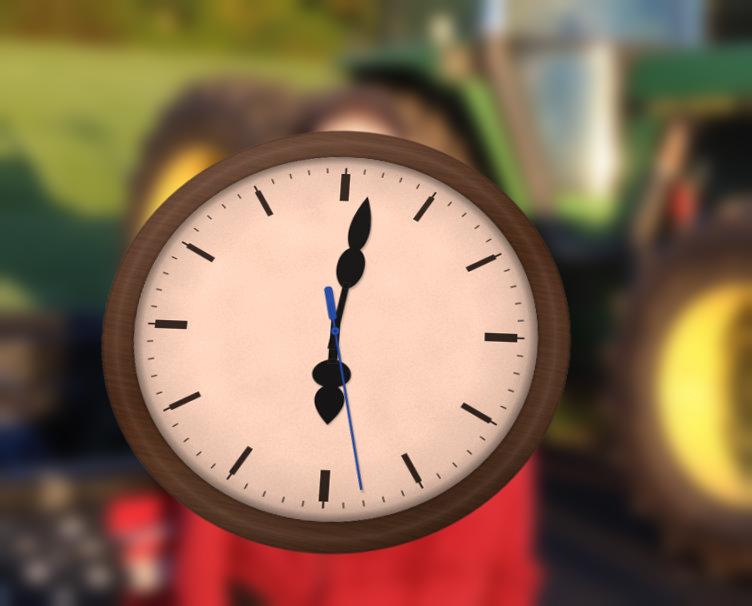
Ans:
**6:01:28**
